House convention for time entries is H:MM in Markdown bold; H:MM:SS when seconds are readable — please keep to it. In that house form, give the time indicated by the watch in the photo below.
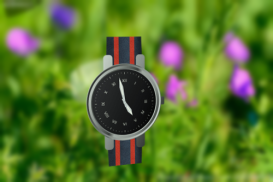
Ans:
**4:58**
